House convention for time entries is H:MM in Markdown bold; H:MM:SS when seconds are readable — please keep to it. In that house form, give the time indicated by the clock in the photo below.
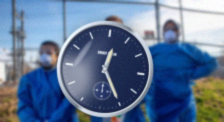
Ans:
**12:25**
